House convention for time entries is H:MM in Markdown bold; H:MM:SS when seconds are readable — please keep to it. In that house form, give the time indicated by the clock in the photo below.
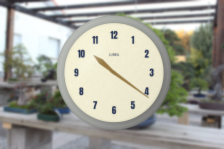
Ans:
**10:21**
